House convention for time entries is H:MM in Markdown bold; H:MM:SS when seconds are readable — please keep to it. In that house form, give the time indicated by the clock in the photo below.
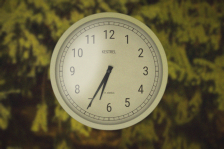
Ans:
**6:35**
